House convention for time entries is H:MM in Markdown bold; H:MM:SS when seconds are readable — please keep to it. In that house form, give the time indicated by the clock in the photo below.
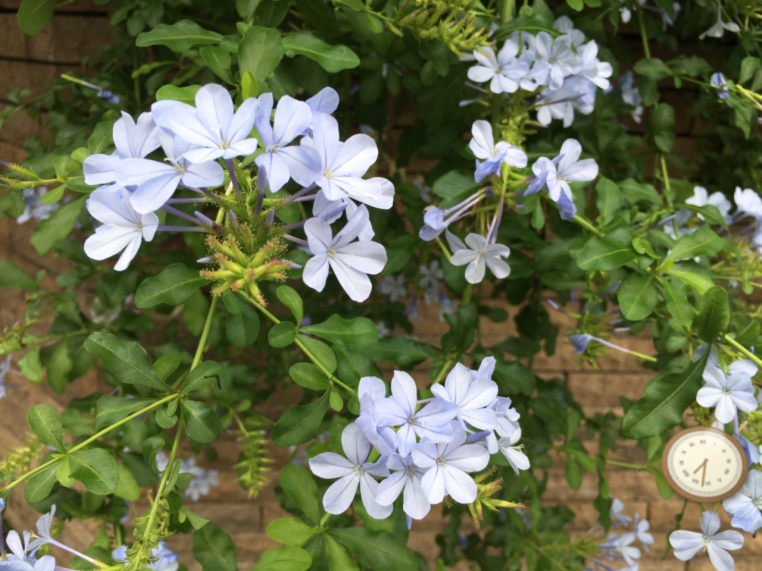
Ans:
**7:32**
